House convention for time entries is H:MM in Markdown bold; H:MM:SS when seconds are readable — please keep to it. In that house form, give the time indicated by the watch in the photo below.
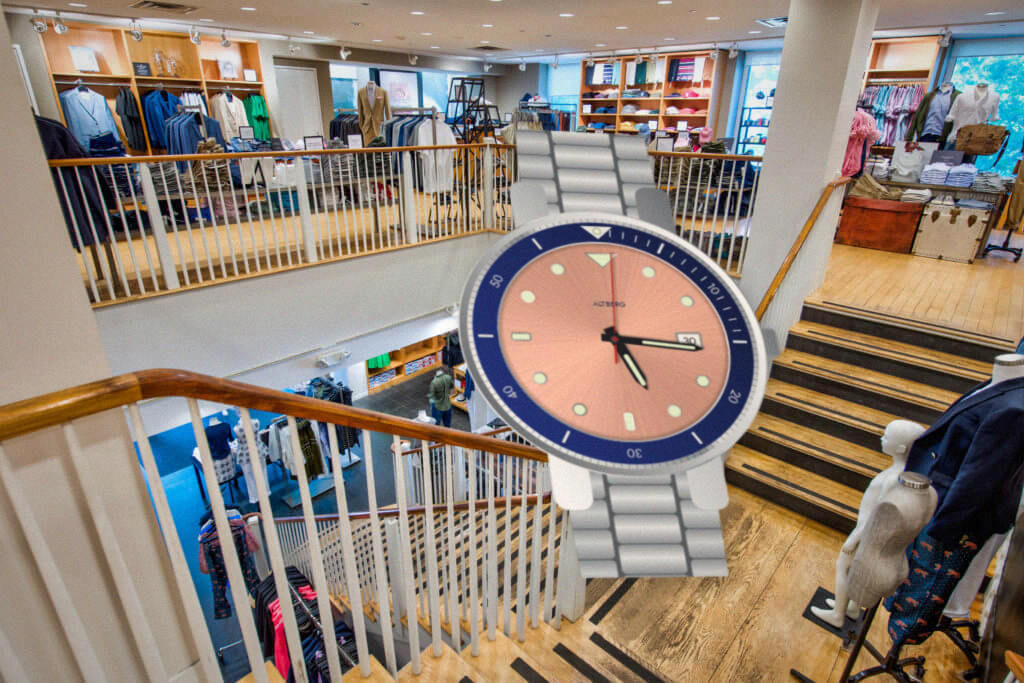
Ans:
**5:16:01**
